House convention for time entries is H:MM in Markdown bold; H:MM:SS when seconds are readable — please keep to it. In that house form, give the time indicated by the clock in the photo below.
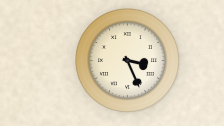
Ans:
**3:26**
